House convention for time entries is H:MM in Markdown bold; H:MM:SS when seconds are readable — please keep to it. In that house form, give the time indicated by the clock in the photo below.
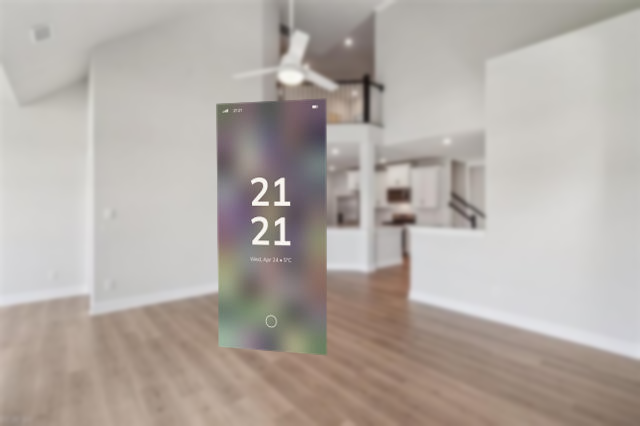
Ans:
**21:21**
